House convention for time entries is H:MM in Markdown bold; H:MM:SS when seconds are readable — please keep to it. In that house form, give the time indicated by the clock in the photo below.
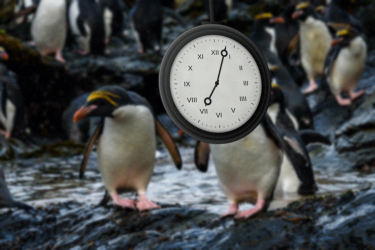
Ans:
**7:03**
